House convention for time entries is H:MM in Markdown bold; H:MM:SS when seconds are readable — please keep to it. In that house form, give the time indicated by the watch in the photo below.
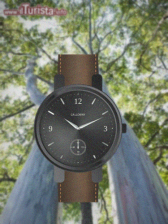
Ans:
**10:11**
